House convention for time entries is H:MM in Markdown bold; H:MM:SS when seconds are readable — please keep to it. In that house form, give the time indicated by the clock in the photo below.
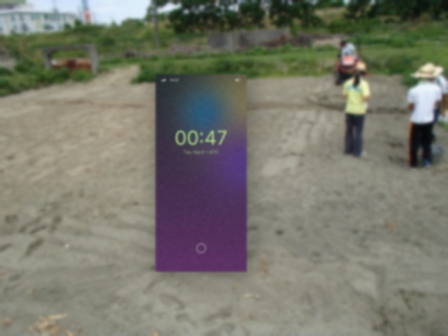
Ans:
**0:47**
